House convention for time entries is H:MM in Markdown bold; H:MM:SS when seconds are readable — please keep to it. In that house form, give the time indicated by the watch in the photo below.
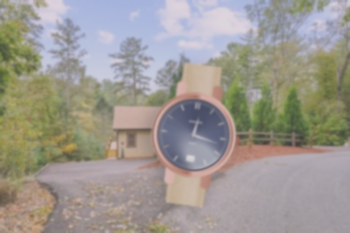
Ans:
**12:17**
